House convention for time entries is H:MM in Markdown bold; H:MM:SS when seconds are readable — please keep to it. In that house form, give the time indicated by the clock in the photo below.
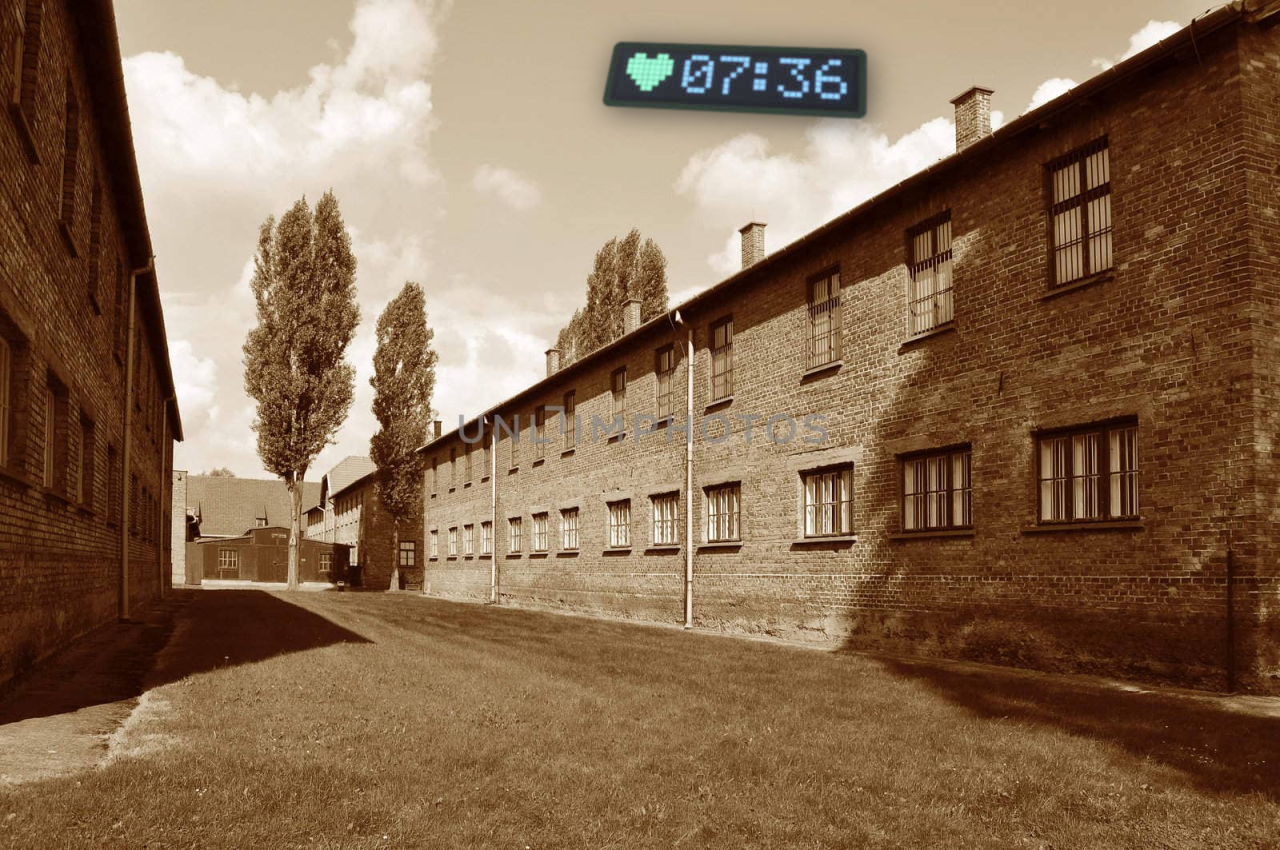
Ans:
**7:36**
